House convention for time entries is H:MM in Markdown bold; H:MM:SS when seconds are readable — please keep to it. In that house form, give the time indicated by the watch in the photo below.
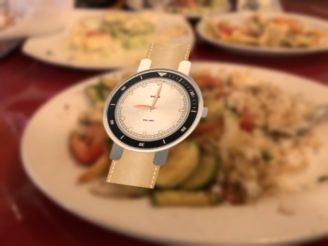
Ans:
**9:01**
